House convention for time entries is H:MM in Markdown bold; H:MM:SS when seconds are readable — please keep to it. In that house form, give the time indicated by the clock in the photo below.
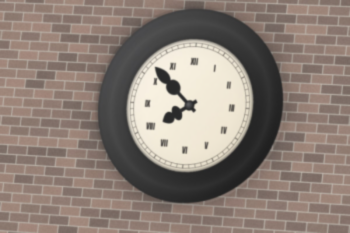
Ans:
**7:52**
